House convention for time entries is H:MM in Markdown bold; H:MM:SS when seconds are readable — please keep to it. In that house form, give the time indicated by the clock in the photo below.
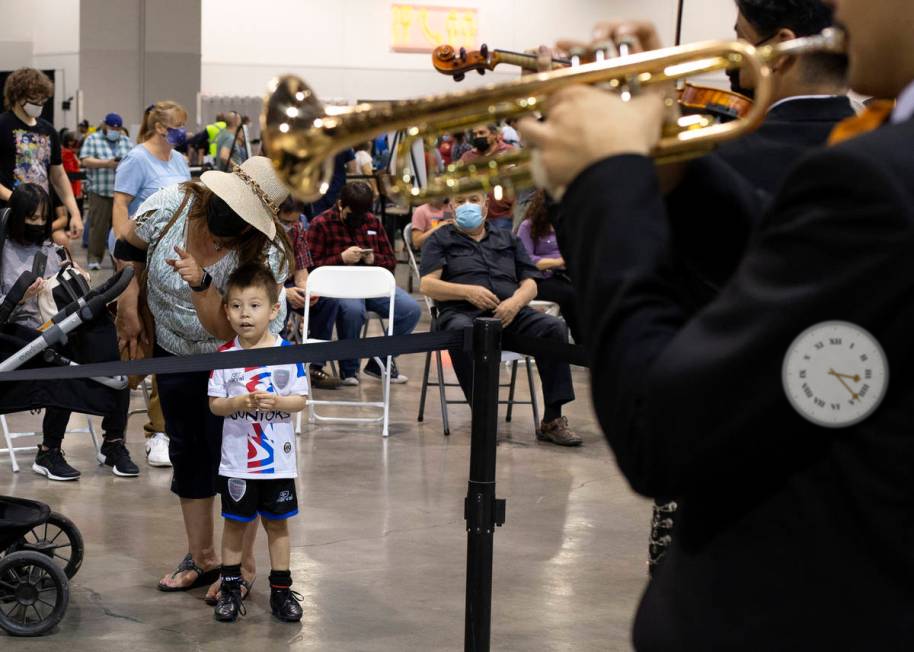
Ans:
**3:23**
